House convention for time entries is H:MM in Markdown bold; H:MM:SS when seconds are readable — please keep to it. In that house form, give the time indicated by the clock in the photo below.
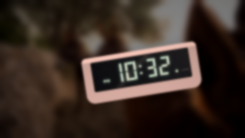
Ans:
**10:32**
